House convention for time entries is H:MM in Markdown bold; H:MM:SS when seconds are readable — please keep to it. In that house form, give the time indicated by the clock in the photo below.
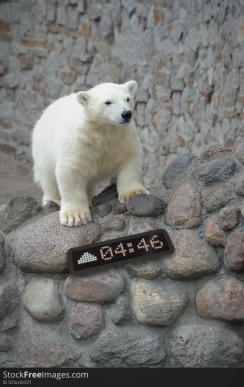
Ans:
**4:46**
